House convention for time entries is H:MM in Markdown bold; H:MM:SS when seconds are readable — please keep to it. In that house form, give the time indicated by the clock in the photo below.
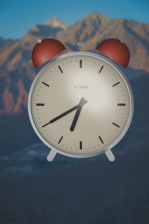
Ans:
**6:40**
